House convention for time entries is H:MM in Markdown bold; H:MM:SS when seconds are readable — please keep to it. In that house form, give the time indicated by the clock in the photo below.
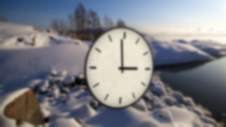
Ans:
**2:59**
